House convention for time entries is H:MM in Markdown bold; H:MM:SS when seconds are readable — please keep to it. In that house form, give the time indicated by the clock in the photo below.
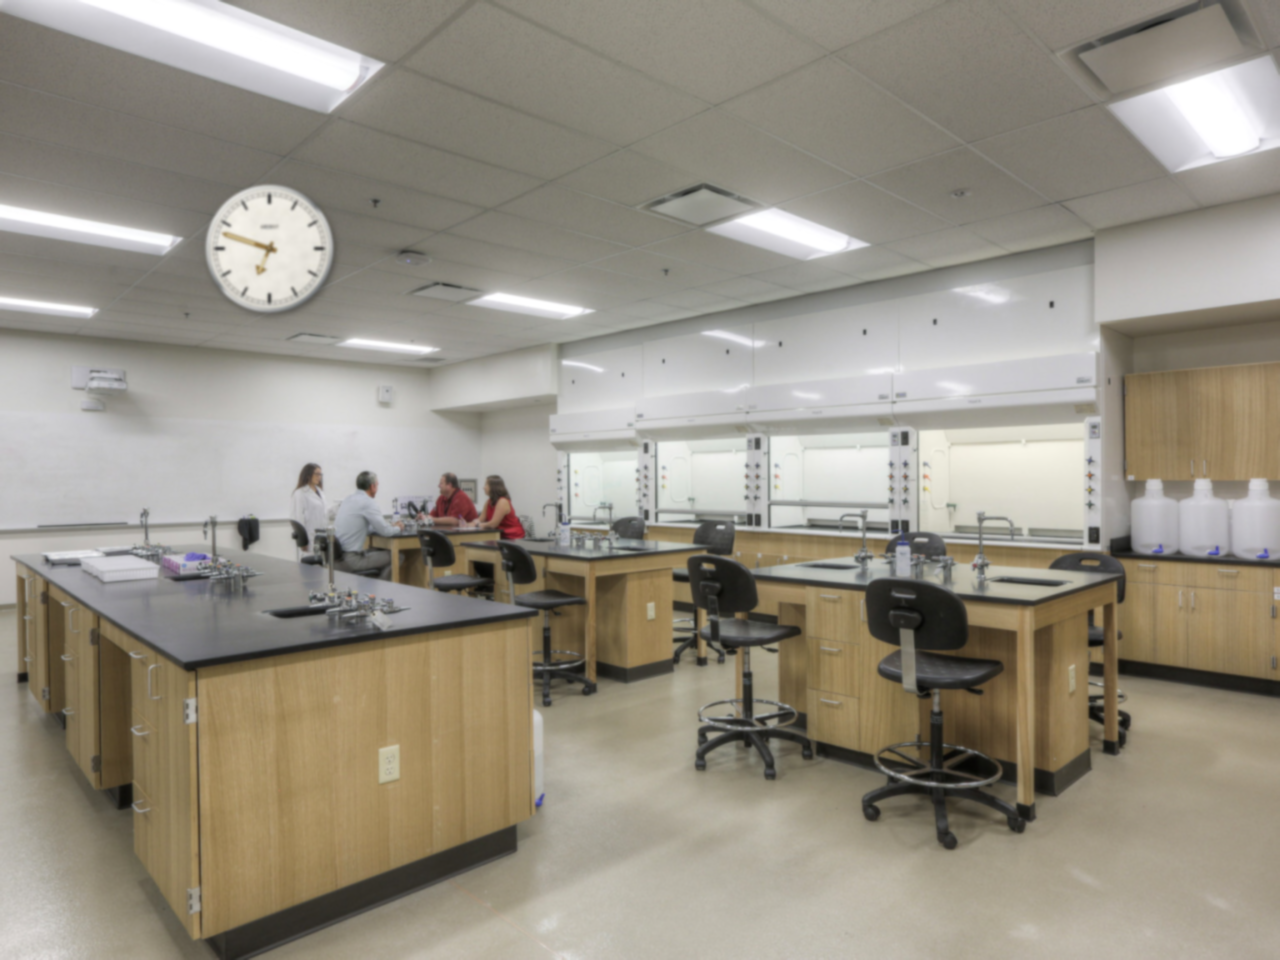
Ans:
**6:48**
